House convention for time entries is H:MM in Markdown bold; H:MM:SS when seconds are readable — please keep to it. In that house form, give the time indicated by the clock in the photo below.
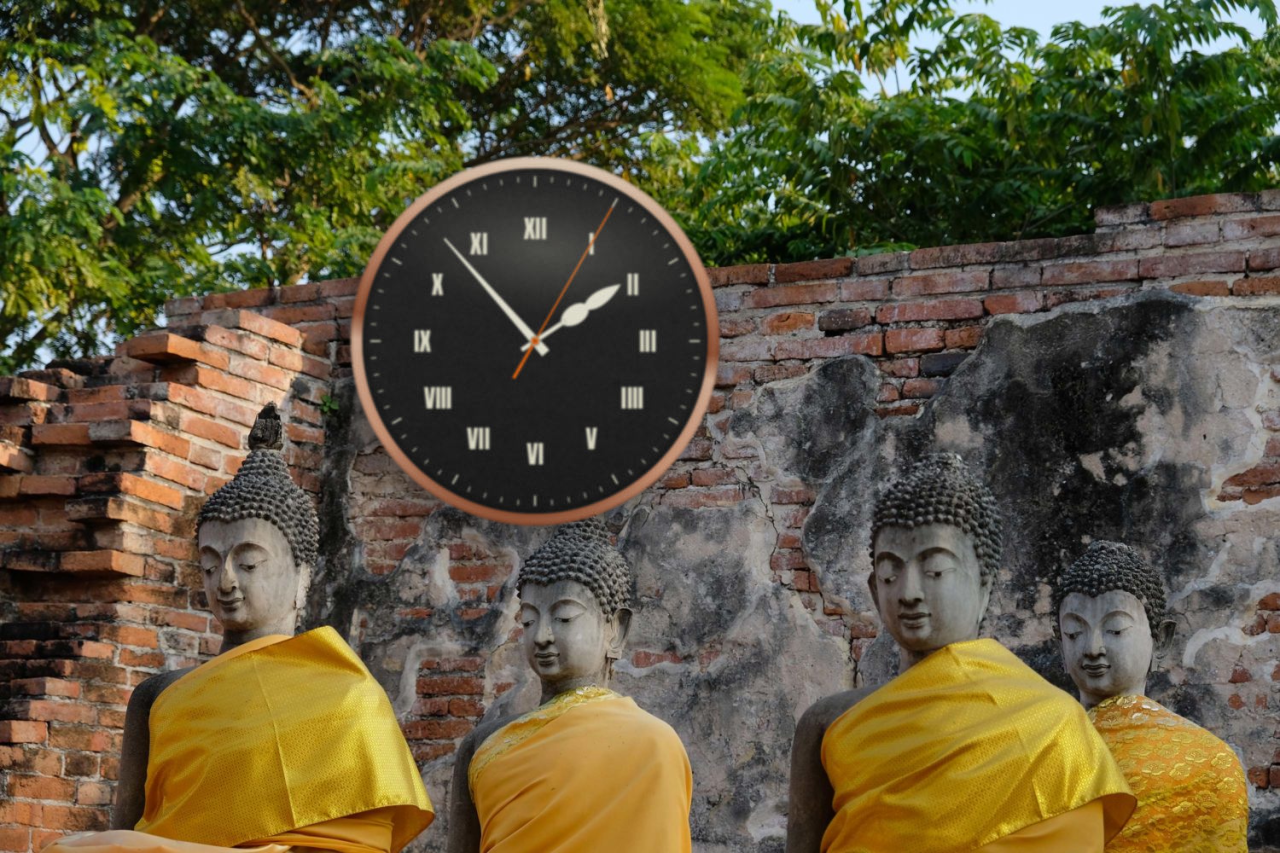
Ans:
**1:53:05**
